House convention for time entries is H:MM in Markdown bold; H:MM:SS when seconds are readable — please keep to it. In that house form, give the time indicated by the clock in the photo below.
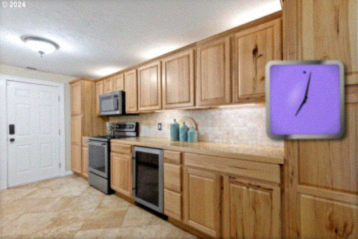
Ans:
**7:02**
